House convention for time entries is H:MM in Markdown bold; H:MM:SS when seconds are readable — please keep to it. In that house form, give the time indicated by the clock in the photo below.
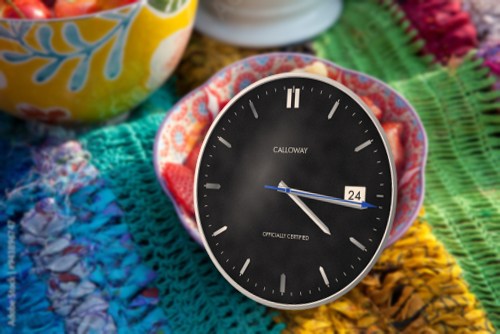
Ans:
**4:16:16**
